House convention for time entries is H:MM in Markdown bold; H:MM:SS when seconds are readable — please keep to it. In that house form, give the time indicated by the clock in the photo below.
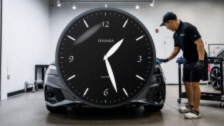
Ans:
**1:27**
